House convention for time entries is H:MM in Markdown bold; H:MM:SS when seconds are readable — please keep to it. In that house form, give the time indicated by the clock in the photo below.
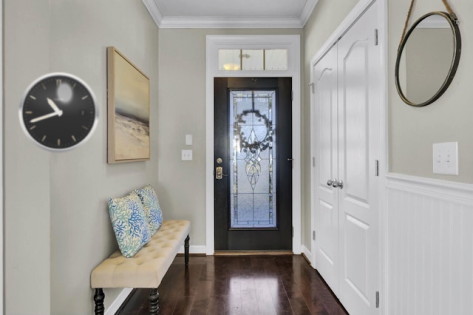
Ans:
**10:42**
